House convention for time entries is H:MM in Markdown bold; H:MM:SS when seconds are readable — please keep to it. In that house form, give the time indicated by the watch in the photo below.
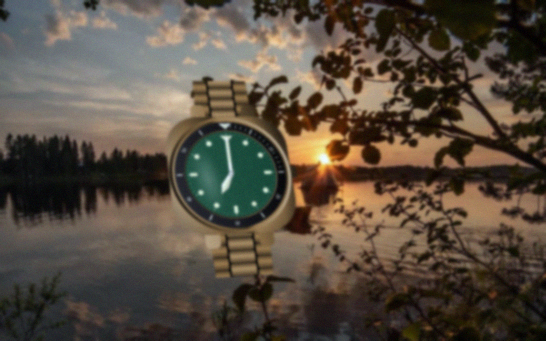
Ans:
**7:00**
